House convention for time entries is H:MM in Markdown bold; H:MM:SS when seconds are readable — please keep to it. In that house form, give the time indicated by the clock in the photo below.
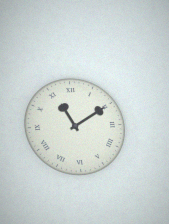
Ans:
**11:10**
